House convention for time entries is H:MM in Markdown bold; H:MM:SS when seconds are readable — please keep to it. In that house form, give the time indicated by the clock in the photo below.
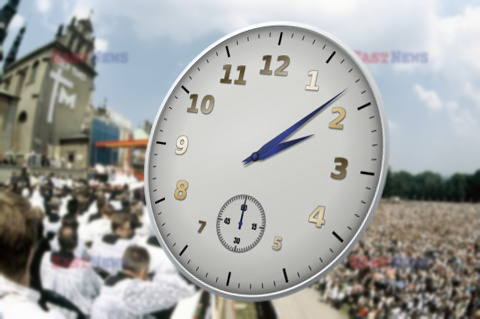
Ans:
**2:08**
